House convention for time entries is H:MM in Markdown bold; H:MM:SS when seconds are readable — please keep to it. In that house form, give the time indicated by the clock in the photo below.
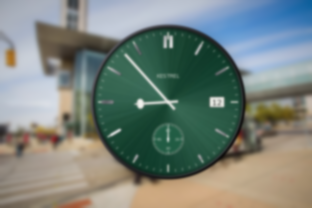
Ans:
**8:53**
